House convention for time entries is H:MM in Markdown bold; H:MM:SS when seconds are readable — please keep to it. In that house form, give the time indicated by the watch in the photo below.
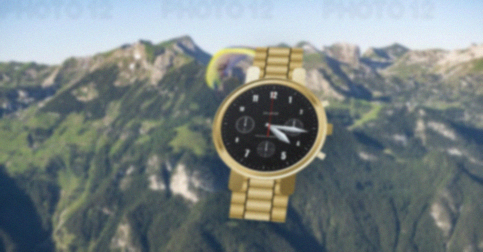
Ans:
**4:16**
